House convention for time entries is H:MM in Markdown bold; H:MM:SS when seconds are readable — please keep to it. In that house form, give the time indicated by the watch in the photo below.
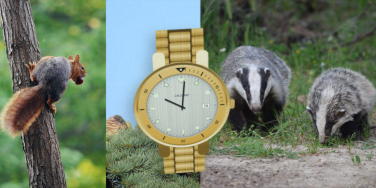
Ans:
**10:01**
